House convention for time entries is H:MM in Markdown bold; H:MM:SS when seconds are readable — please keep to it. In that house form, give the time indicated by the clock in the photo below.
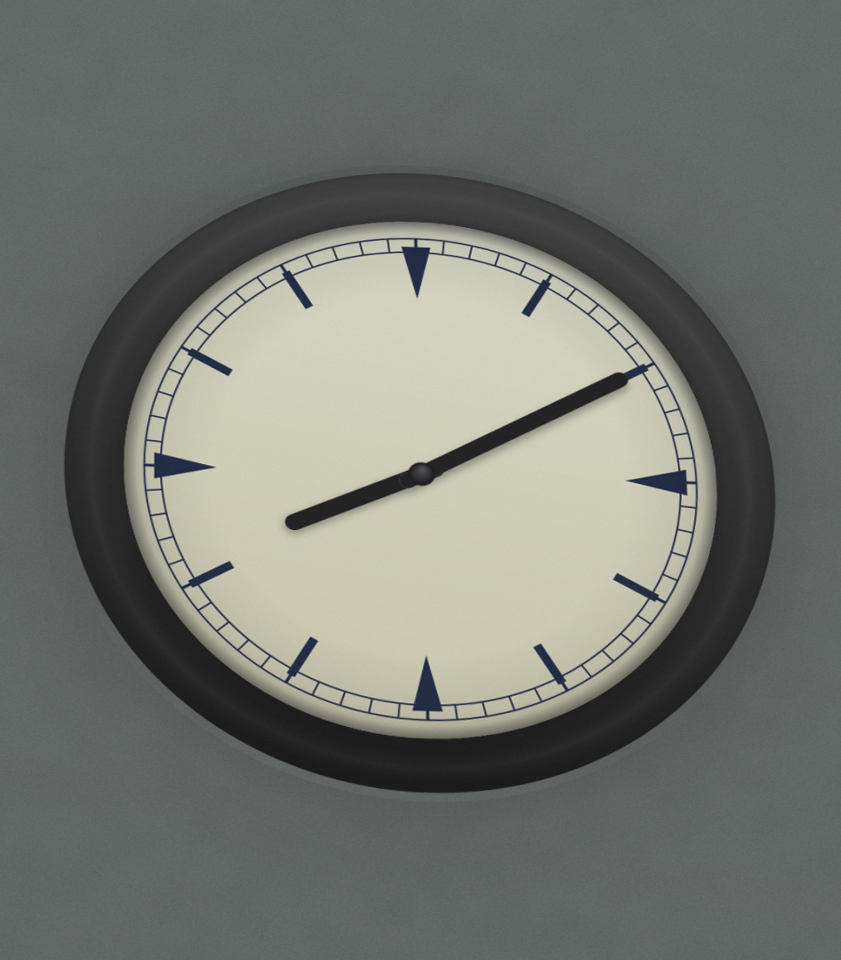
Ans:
**8:10**
